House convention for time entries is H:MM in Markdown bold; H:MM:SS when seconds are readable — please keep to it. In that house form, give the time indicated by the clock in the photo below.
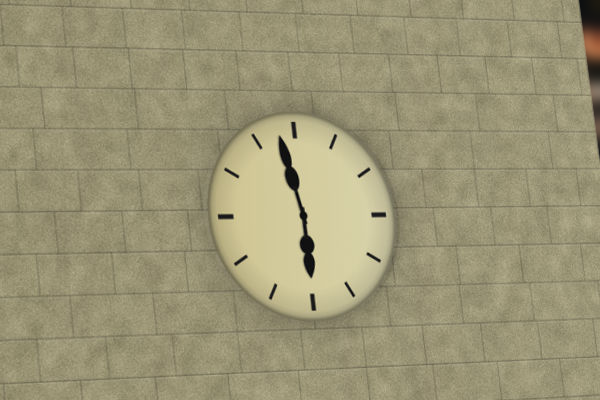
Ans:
**5:58**
